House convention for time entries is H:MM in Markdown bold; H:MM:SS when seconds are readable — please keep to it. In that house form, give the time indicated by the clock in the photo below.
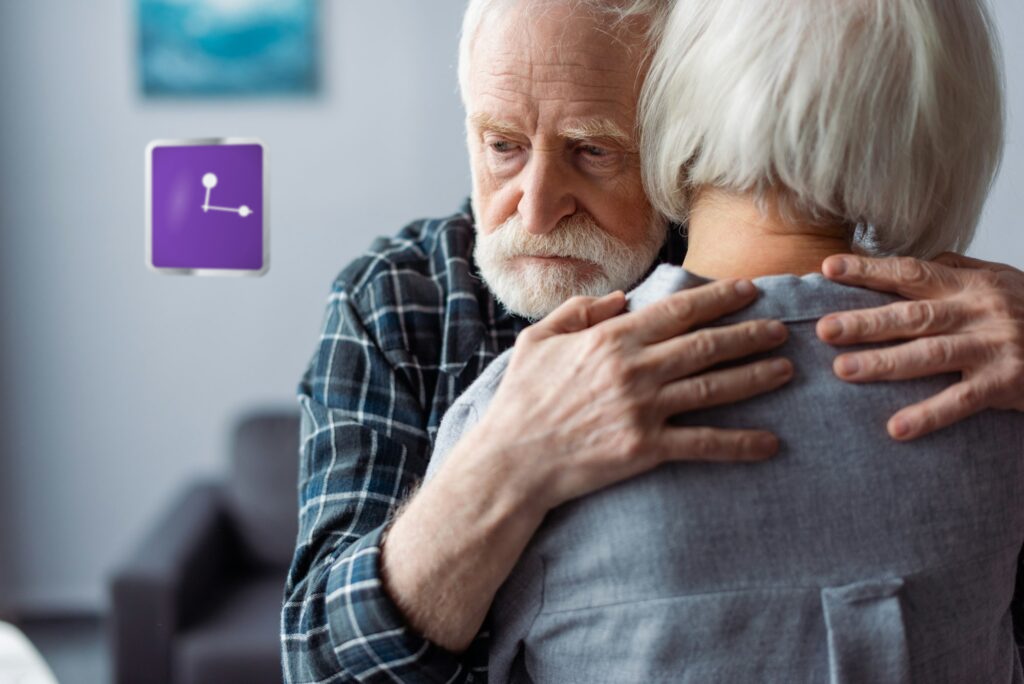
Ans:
**12:16**
